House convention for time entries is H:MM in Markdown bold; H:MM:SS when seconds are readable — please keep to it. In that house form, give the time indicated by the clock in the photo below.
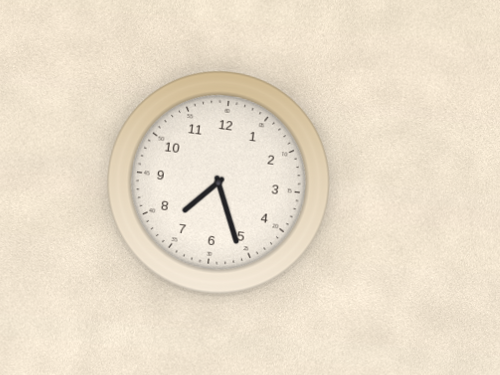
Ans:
**7:26**
